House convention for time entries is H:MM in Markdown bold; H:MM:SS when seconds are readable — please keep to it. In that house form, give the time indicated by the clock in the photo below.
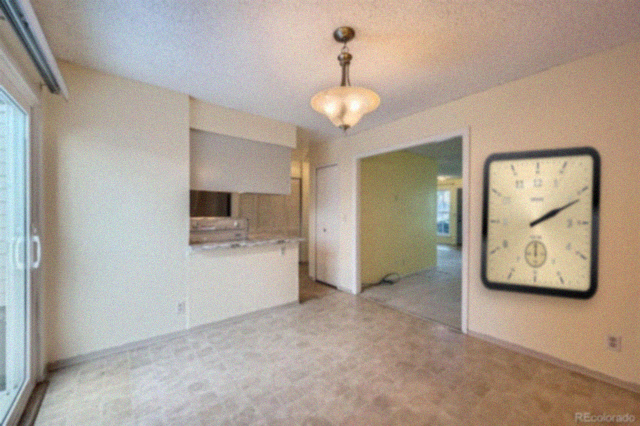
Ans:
**2:11**
